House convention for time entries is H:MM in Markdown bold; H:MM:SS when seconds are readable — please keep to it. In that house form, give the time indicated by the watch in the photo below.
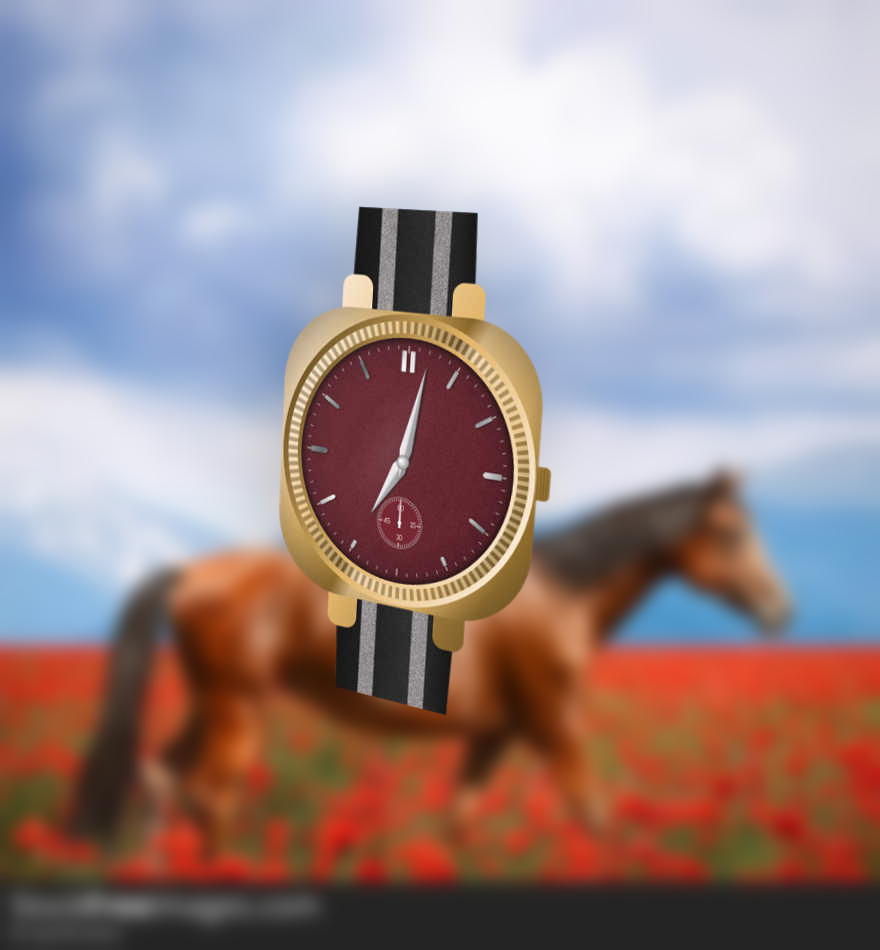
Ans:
**7:02**
